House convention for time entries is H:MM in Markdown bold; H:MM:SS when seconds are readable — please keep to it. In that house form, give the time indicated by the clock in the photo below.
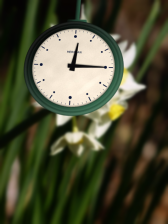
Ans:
**12:15**
